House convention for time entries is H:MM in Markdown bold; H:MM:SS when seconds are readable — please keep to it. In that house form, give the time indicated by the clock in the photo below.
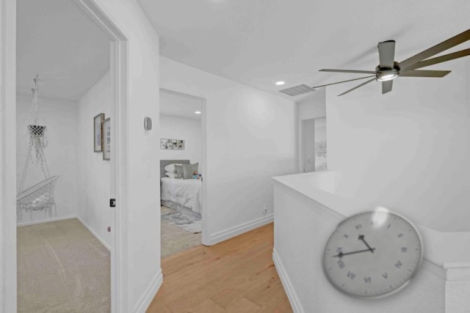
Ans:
**10:43**
